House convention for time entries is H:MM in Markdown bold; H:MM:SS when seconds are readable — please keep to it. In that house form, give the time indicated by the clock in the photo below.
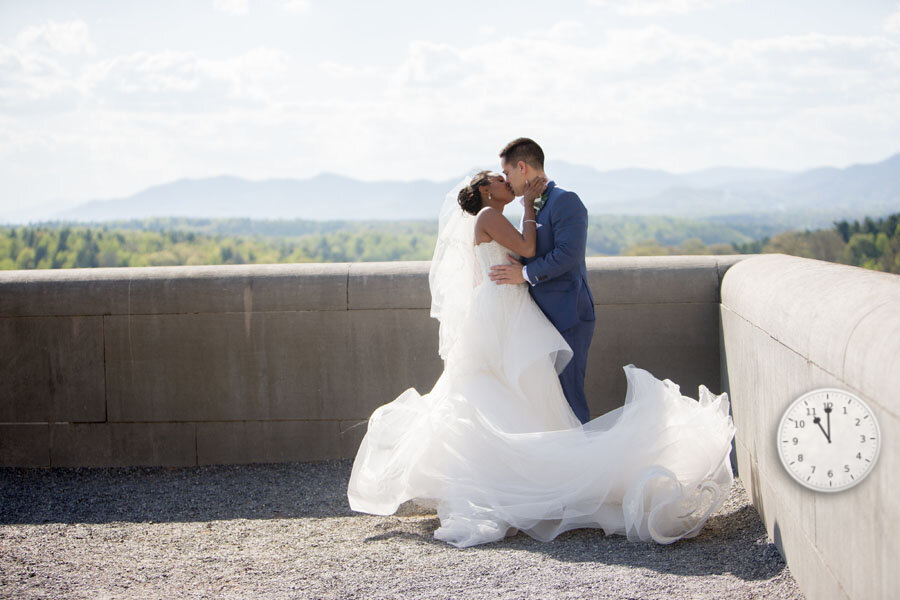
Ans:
**11:00**
